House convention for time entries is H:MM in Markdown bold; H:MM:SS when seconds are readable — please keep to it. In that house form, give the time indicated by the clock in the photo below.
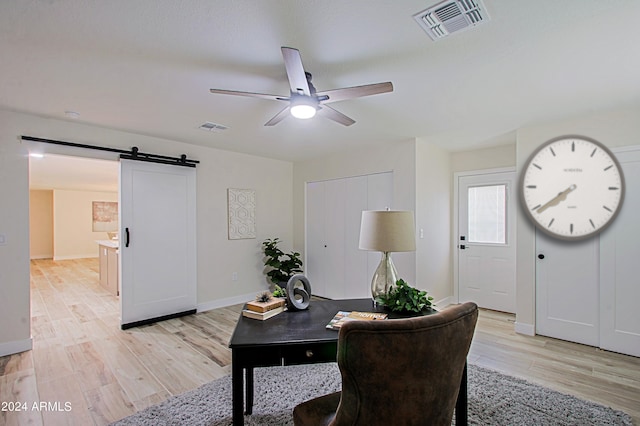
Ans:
**7:39**
